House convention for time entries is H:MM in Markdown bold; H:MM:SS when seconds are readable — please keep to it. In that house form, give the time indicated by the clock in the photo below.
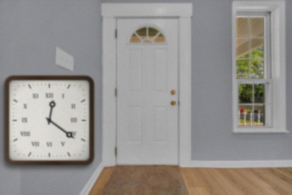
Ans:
**12:21**
